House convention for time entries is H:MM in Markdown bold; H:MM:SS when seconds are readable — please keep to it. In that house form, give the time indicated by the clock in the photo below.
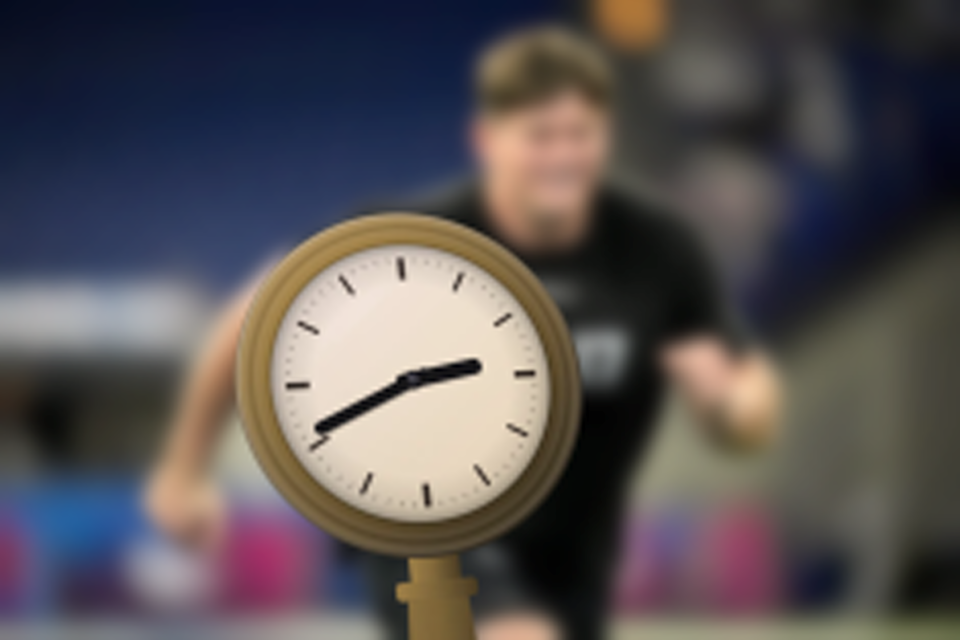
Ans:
**2:41**
